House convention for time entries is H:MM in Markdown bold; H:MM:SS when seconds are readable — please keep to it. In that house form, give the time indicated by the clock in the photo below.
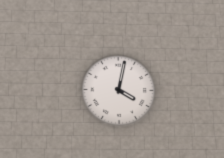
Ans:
**4:02**
